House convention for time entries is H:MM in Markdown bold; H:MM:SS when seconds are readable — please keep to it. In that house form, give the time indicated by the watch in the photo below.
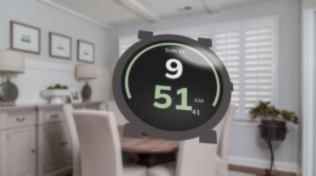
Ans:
**9:51**
